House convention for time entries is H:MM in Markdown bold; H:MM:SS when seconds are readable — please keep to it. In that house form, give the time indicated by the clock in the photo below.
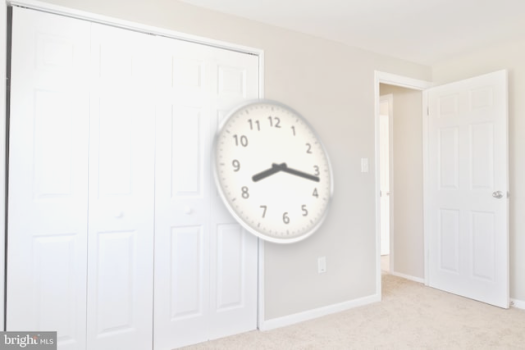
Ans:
**8:17**
